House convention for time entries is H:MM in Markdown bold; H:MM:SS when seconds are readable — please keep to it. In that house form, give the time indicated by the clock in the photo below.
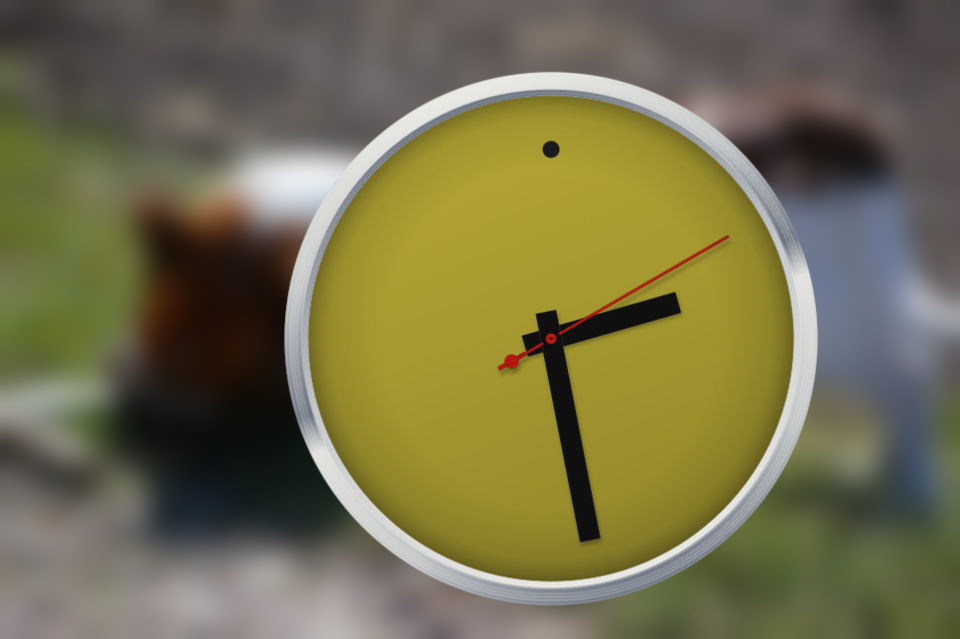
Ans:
**2:28:10**
